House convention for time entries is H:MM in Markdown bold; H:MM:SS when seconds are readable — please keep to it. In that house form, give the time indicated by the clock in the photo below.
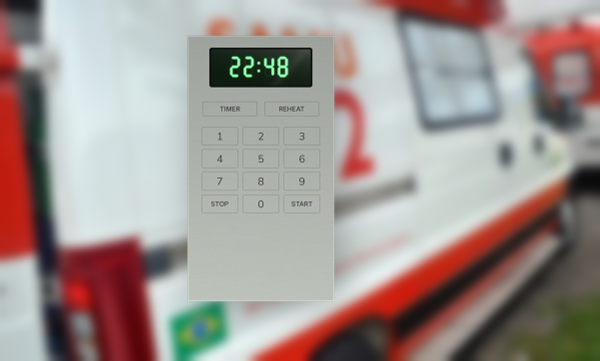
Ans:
**22:48**
